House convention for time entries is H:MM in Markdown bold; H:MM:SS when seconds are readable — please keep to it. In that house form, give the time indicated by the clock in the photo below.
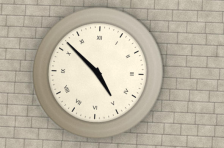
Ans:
**4:52**
